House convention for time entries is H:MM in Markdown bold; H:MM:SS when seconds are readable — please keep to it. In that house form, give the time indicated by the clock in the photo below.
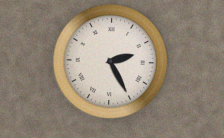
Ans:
**2:25**
